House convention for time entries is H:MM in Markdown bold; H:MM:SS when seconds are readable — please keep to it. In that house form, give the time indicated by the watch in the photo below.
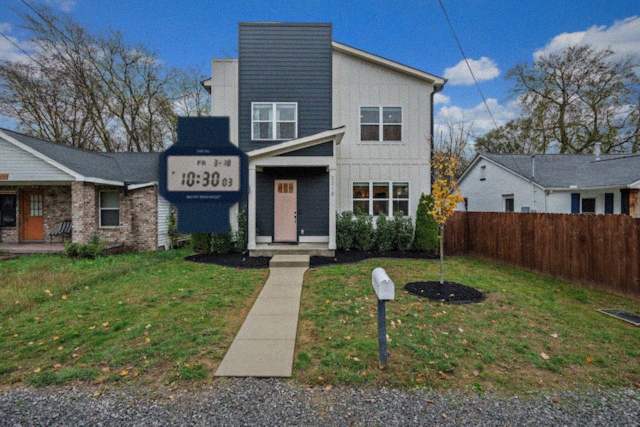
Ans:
**10:30**
